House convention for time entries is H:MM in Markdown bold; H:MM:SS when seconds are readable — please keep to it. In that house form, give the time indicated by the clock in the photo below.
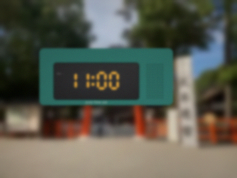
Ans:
**11:00**
